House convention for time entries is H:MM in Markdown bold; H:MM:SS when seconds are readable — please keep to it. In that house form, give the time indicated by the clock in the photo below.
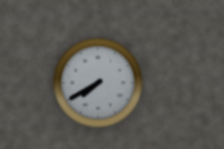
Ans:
**7:40**
